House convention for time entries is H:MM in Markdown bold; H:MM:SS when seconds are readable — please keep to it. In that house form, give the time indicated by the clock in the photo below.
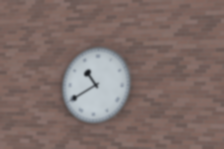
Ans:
**10:40**
